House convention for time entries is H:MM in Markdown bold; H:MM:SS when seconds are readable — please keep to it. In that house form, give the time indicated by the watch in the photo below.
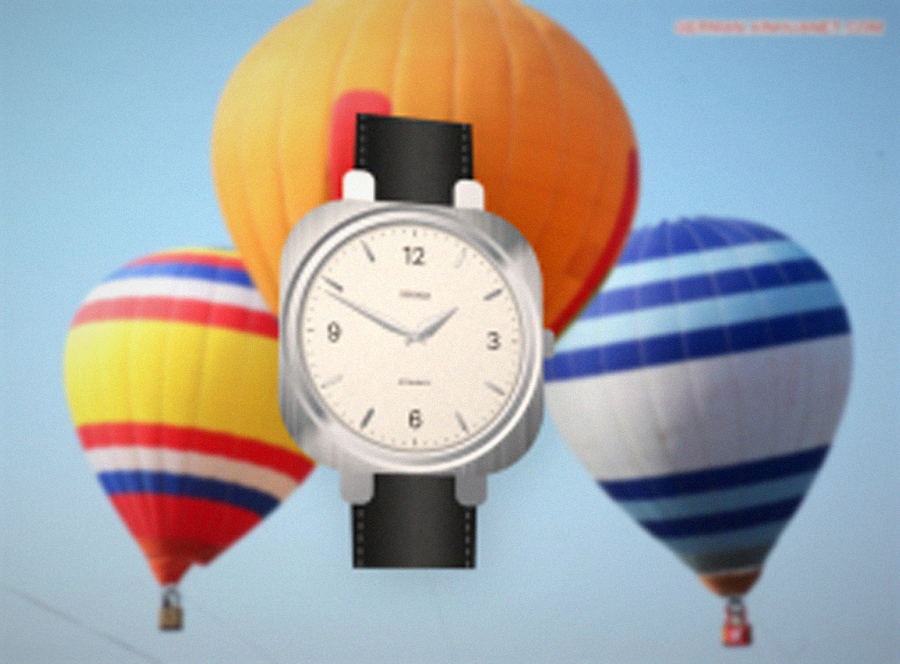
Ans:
**1:49**
